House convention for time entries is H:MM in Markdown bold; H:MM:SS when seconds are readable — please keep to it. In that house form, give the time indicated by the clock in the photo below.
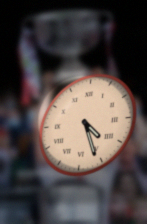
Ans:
**4:26**
